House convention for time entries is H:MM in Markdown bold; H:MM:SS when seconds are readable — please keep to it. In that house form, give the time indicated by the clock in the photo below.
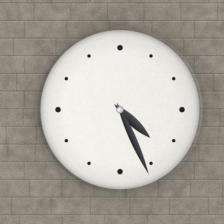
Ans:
**4:26**
